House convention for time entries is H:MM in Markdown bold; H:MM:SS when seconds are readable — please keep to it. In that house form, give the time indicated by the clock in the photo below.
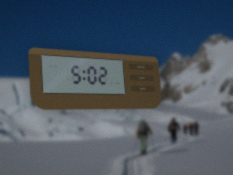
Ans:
**5:02**
